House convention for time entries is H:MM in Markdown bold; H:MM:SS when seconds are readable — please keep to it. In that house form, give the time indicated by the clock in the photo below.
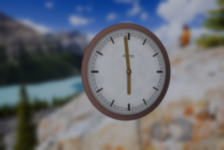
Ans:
**5:59**
